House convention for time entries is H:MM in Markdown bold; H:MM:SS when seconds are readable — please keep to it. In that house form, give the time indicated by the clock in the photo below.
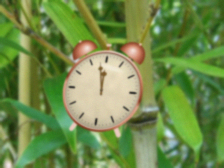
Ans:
**11:58**
